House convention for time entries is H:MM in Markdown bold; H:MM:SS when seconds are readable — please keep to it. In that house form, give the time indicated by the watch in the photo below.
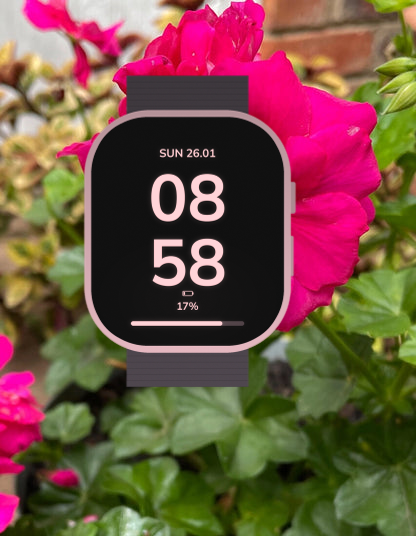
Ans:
**8:58**
